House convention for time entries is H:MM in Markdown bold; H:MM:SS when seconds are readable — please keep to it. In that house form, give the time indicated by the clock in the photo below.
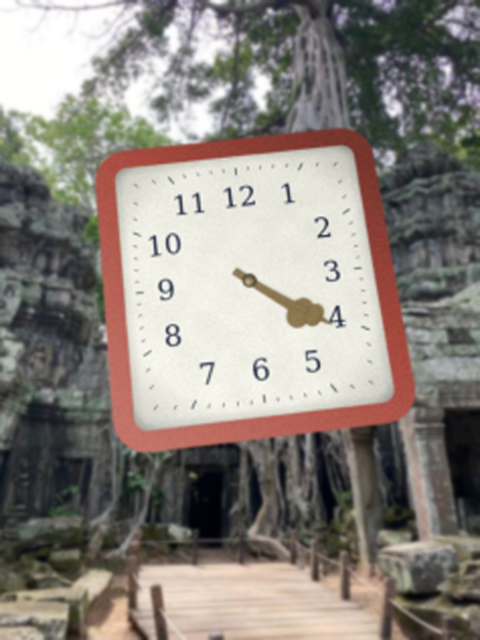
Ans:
**4:21**
